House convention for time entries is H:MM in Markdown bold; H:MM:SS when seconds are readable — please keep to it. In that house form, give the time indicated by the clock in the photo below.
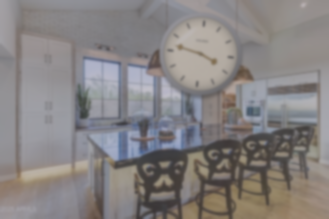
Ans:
**3:47**
